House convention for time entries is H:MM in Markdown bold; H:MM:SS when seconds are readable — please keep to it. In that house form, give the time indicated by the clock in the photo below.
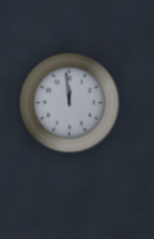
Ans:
**11:59**
